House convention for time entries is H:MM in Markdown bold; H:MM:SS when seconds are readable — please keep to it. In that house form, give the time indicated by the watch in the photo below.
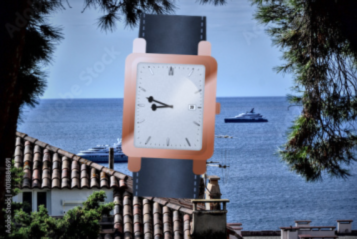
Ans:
**8:48**
